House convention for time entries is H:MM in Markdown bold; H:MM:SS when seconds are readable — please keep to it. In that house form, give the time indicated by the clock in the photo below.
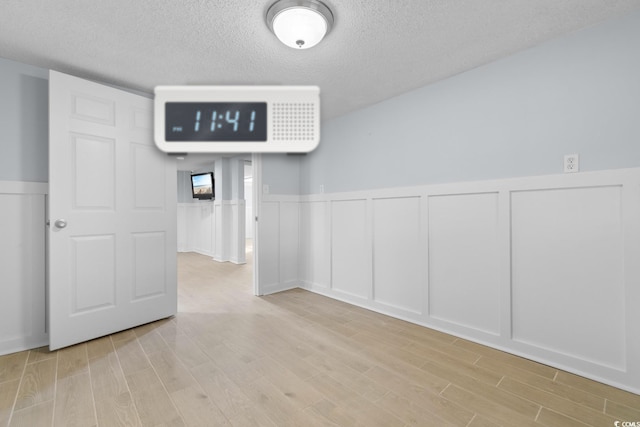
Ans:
**11:41**
